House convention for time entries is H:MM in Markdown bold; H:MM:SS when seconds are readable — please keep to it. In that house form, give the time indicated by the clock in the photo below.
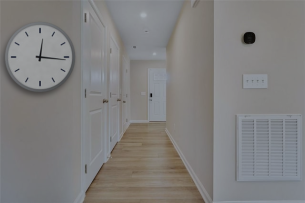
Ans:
**12:16**
